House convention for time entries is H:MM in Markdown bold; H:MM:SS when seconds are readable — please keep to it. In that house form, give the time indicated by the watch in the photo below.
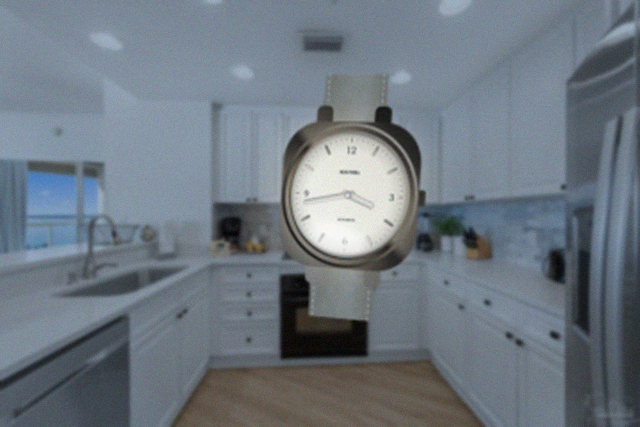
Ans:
**3:43**
